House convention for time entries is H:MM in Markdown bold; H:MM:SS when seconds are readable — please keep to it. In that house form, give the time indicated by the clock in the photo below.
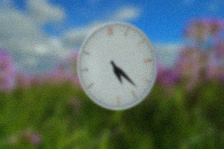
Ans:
**5:23**
